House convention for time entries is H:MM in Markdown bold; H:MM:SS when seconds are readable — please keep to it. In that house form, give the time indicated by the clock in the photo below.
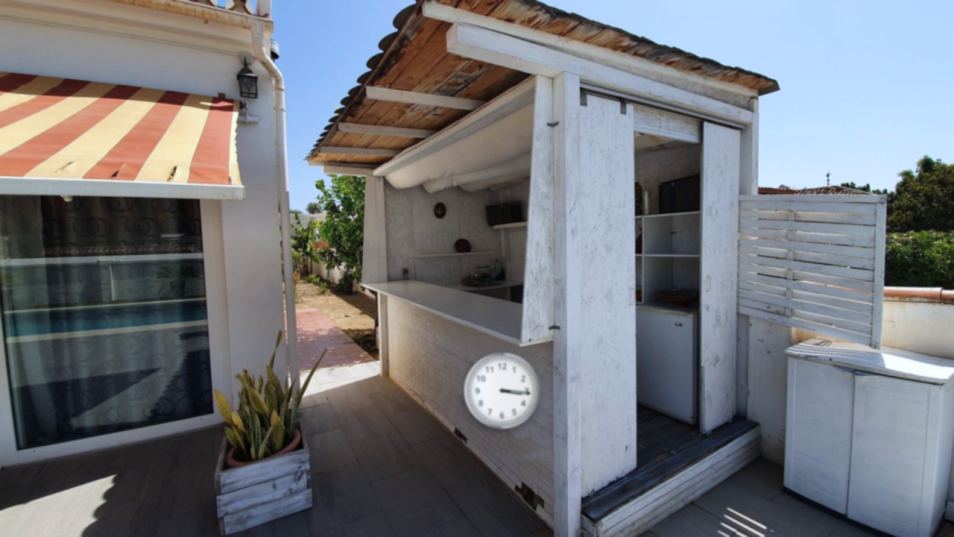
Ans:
**3:16**
